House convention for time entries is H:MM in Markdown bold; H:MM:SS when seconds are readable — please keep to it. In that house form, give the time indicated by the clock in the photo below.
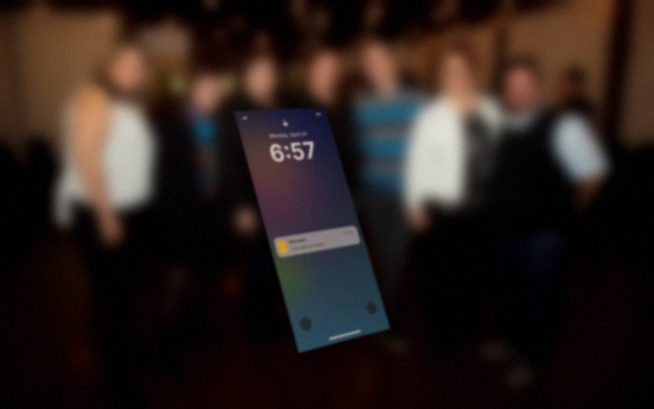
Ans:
**6:57**
